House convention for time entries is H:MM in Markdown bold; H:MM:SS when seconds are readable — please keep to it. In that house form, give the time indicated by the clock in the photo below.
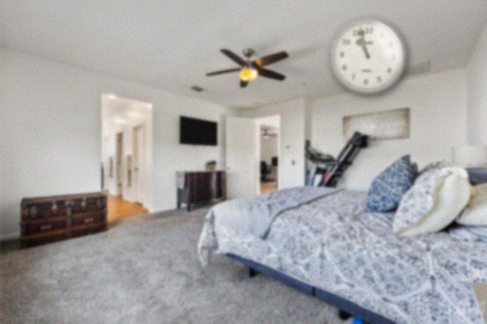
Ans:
**10:57**
